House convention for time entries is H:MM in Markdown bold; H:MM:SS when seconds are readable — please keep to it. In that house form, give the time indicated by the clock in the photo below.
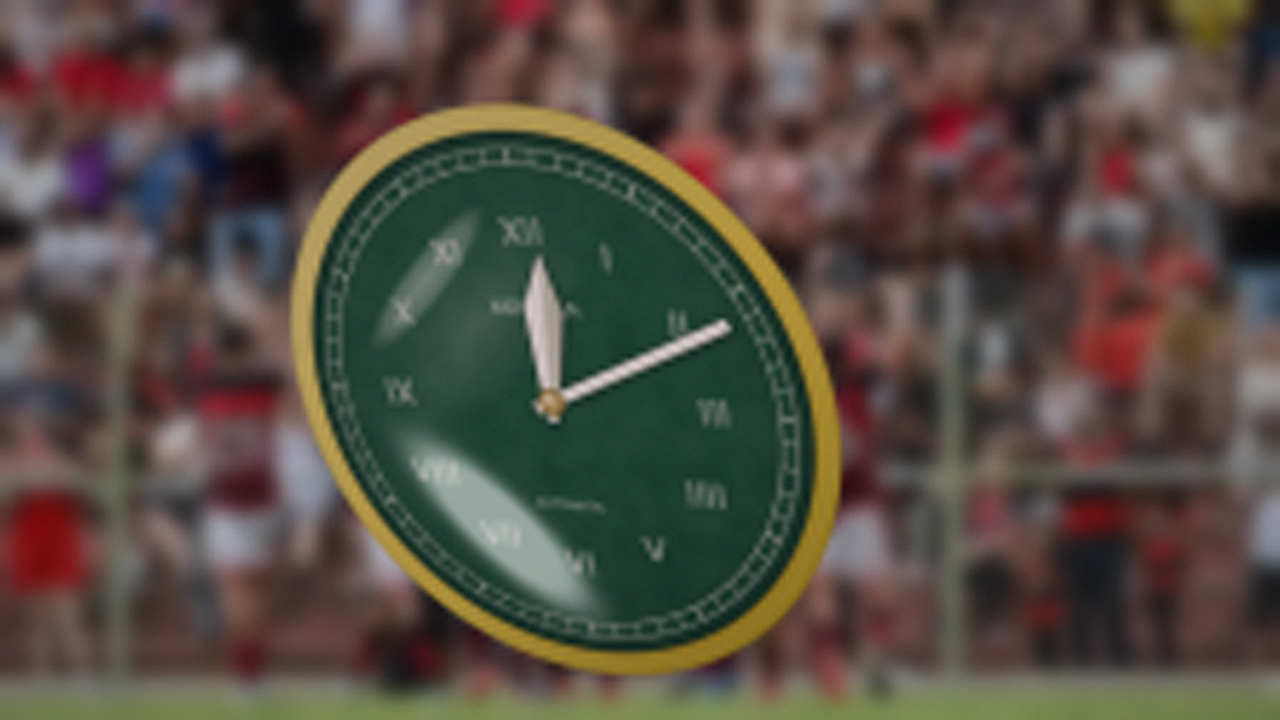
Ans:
**12:11**
